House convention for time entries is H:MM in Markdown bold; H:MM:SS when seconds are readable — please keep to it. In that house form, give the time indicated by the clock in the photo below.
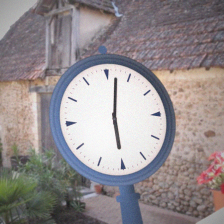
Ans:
**6:02**
